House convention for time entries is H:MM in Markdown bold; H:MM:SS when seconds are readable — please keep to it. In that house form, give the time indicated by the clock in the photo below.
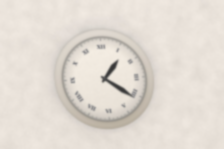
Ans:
**1:21**
